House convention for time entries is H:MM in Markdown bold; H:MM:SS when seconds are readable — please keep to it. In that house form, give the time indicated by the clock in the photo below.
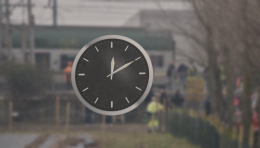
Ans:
**12:10**
